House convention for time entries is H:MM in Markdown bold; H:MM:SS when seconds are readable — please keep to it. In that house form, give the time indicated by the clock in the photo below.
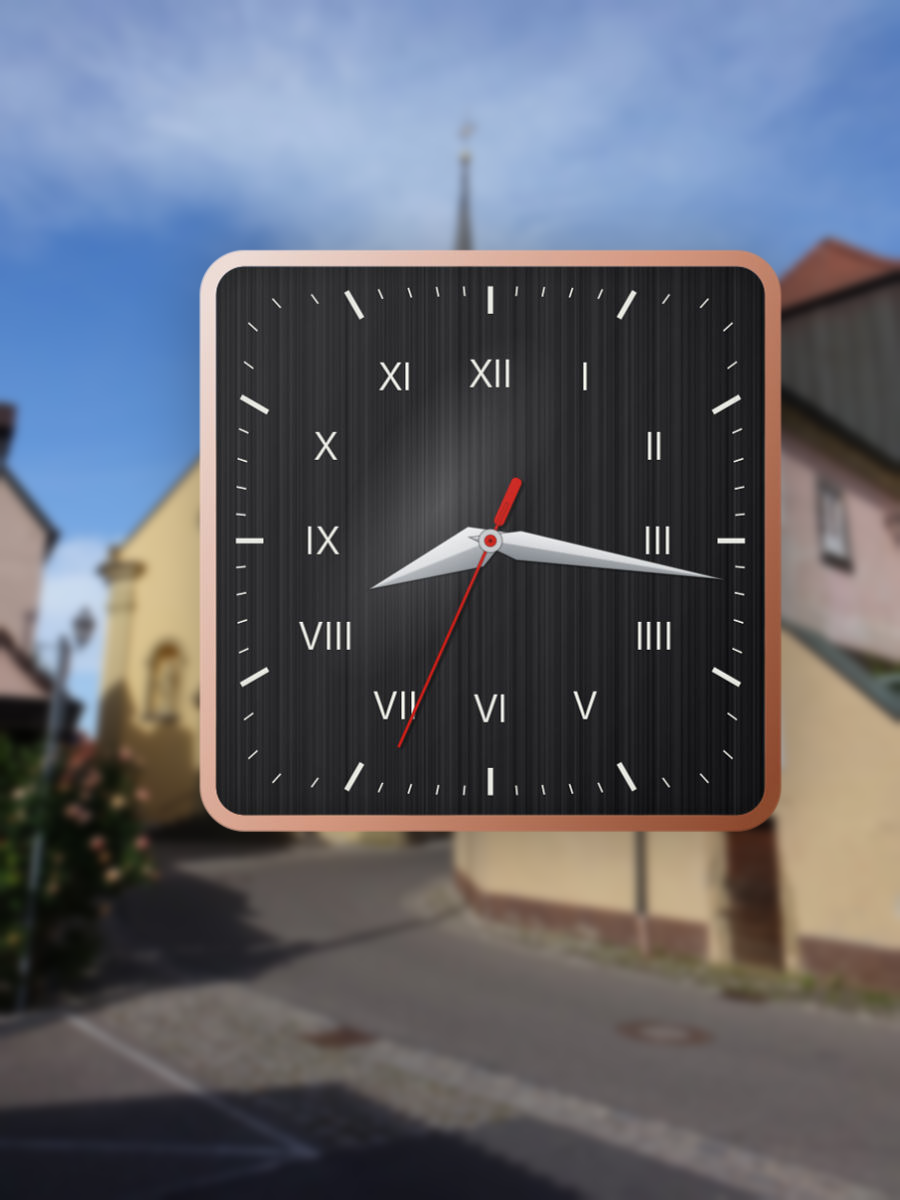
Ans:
**8:16:34**
